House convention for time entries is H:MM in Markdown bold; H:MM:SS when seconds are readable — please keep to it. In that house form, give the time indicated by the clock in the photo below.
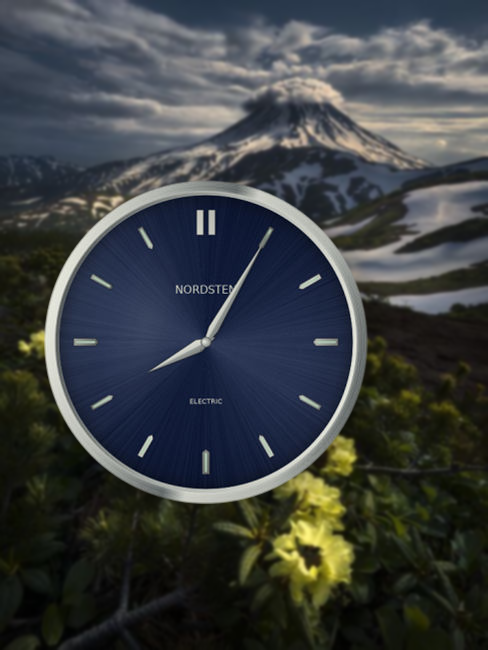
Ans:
**8:05**
